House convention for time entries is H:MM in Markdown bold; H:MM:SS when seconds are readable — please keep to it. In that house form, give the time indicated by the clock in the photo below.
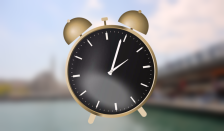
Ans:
**2:04**
